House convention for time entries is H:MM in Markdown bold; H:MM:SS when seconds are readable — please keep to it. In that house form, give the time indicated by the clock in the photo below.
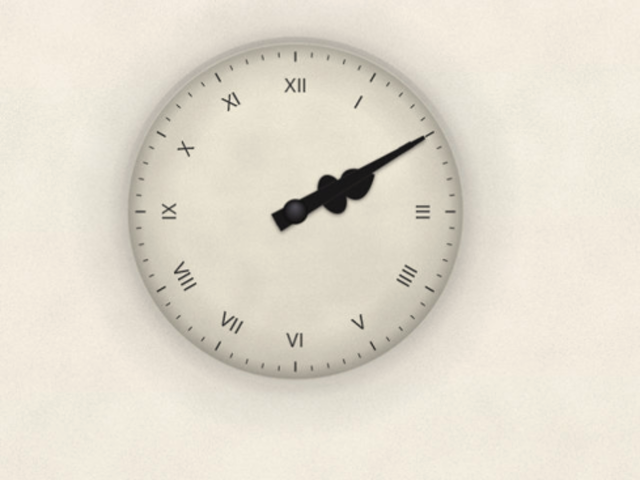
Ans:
**2:10**
